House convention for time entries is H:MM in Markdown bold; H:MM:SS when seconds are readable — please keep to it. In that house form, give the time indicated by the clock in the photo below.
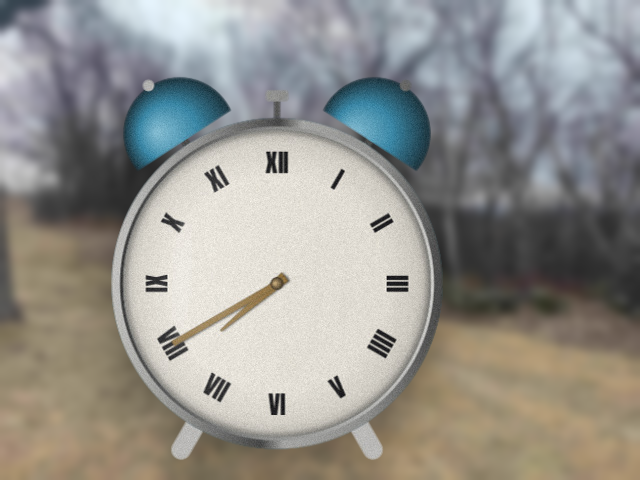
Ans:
**7:40**
